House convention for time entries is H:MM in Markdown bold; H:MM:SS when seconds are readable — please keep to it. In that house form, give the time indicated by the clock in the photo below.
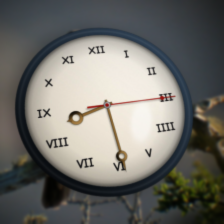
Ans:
**8:29:15**
